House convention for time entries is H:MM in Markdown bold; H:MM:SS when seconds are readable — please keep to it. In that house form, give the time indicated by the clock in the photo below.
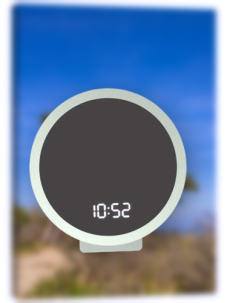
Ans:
**10:52**
